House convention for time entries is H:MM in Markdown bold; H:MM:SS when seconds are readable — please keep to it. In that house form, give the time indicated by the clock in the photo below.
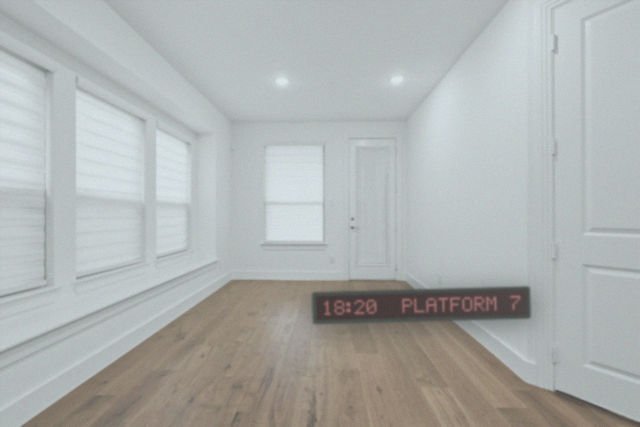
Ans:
**18:20**
